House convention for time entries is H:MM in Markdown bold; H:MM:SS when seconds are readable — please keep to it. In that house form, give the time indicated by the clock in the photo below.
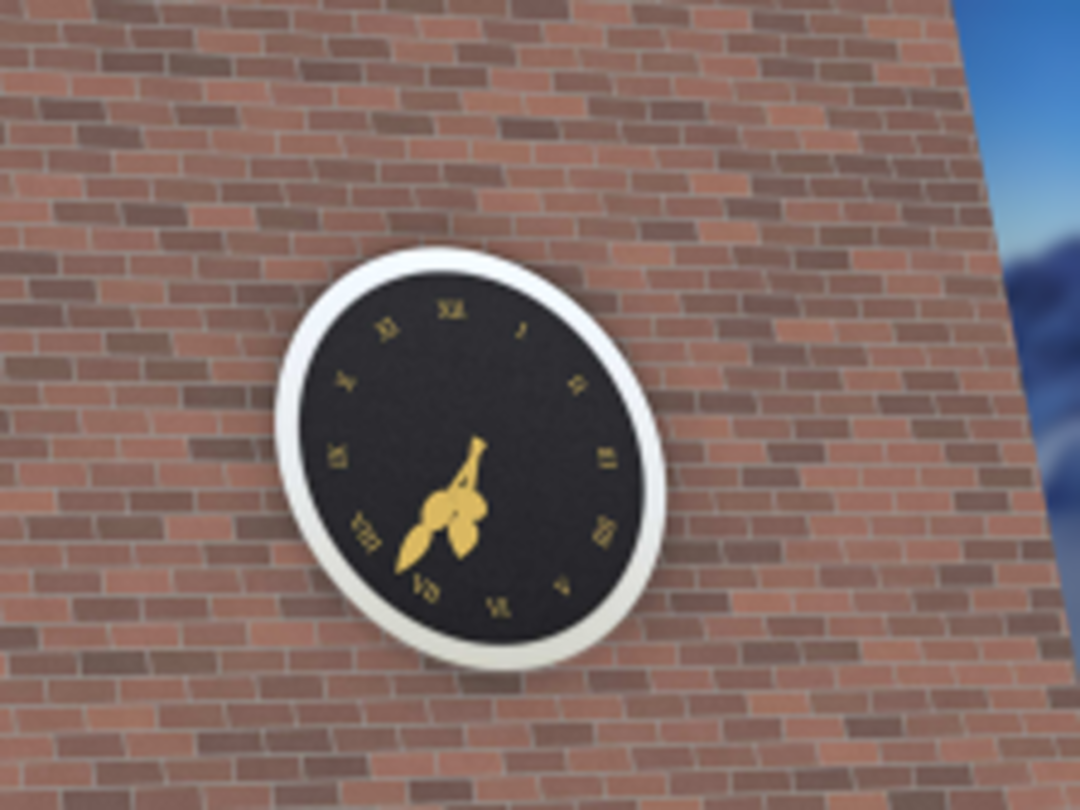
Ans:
**6:37**
